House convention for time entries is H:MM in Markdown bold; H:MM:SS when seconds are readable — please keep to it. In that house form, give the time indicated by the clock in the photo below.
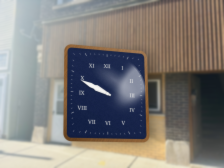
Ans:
**9:49**
